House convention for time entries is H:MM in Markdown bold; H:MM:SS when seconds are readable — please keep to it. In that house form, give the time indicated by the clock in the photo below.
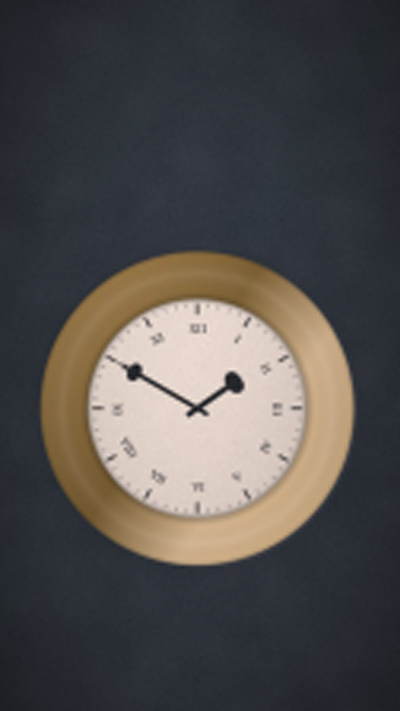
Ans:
**1:50**
